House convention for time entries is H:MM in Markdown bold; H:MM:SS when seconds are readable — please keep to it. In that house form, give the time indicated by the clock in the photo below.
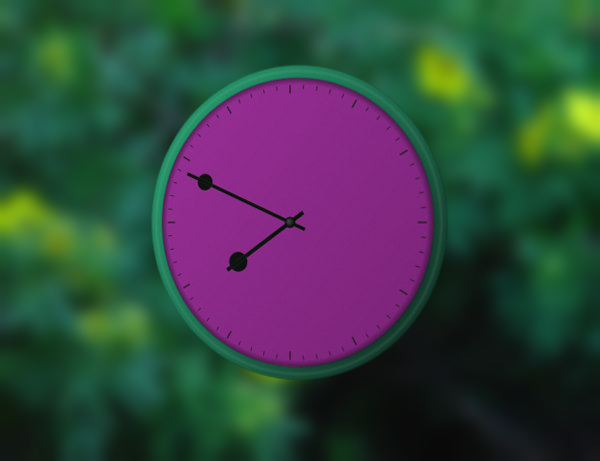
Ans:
**7:49**
